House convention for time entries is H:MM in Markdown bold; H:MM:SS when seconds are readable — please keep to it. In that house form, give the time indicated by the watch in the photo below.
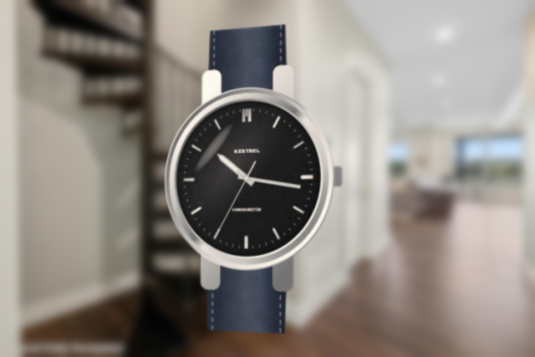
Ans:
**10:16:35**
